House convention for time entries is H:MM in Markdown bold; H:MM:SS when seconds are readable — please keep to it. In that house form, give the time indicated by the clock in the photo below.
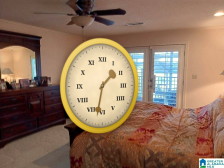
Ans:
**1:32**
